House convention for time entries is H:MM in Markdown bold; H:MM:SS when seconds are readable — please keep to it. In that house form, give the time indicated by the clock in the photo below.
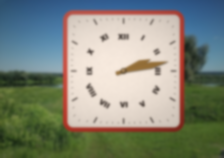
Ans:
**2:13**
